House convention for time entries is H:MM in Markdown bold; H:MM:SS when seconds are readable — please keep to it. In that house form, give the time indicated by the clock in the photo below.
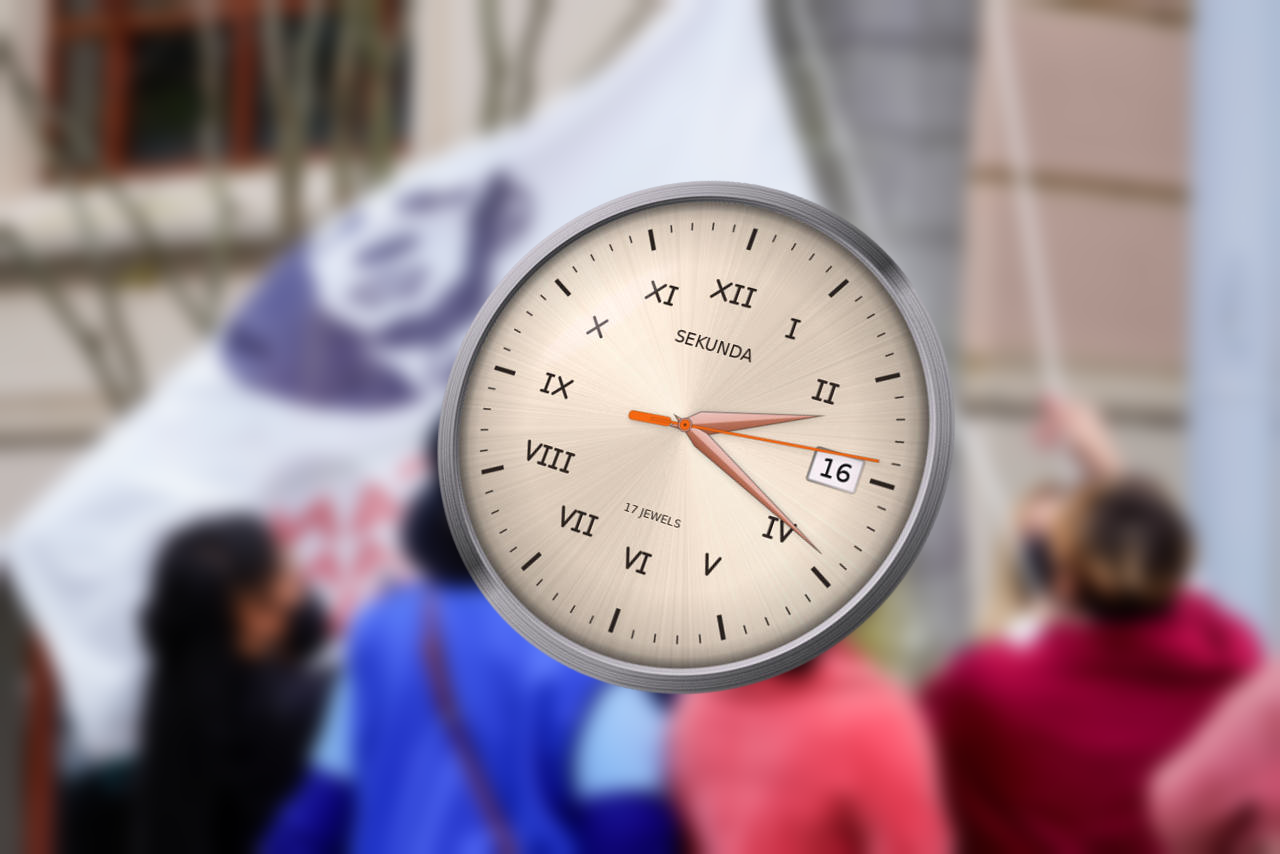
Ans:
**2:19:14**
